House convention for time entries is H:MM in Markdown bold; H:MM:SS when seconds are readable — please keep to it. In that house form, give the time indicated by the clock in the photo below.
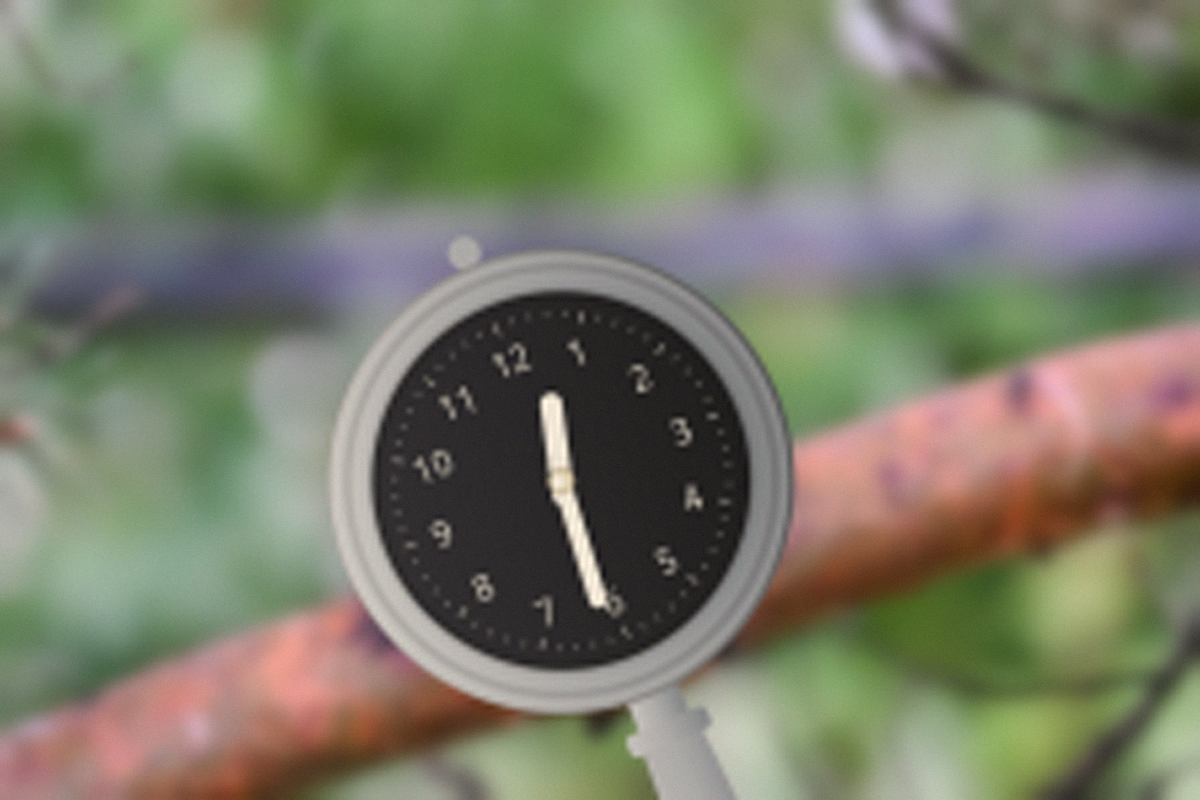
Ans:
**12:31**
